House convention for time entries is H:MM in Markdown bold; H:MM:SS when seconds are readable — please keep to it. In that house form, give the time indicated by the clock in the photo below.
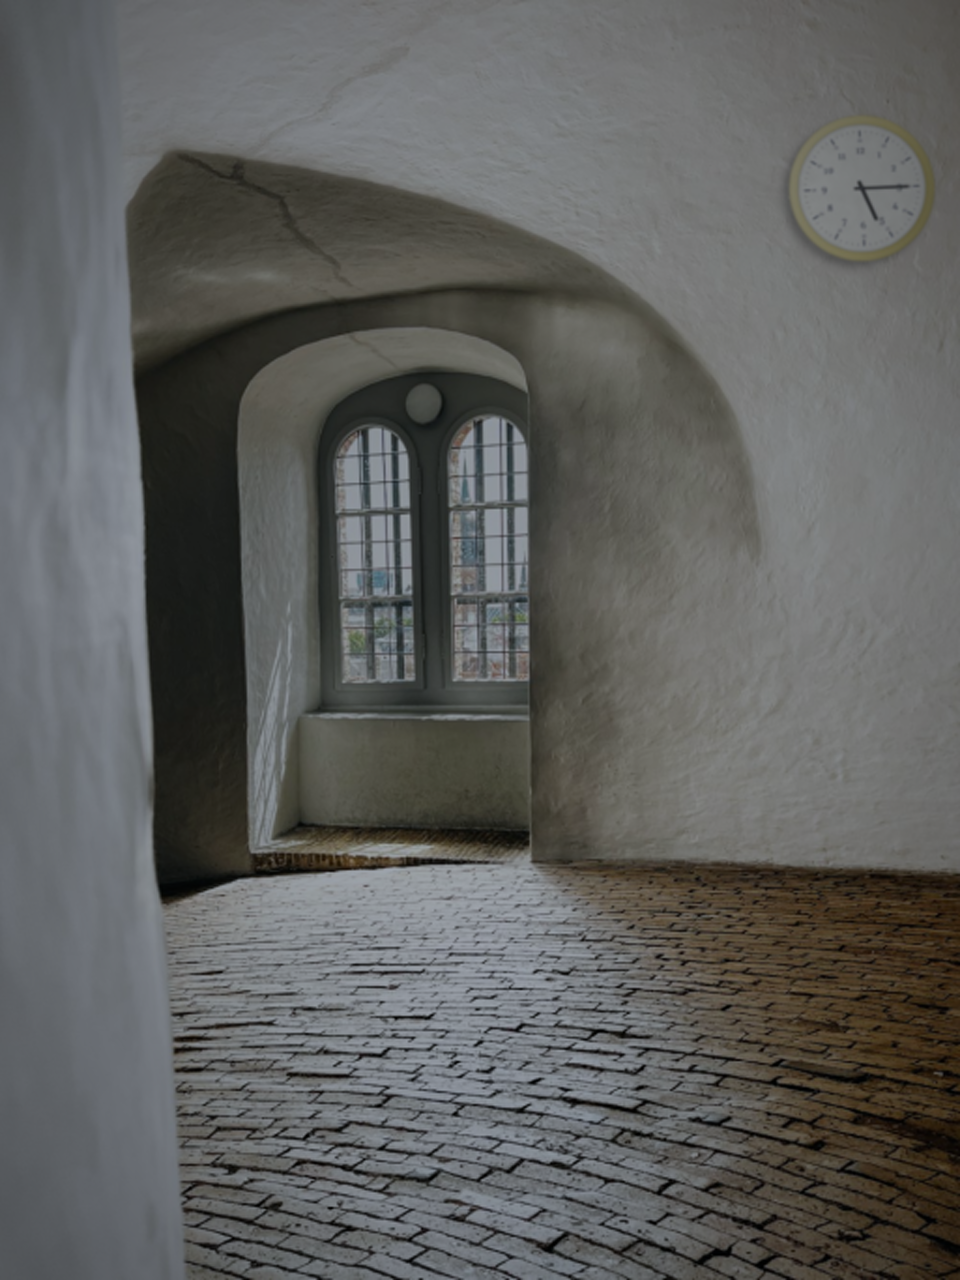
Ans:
**5:15**
